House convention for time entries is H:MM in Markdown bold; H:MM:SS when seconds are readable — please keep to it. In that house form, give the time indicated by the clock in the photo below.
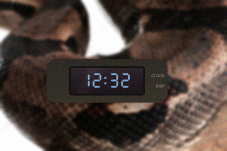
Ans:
**12:32**
